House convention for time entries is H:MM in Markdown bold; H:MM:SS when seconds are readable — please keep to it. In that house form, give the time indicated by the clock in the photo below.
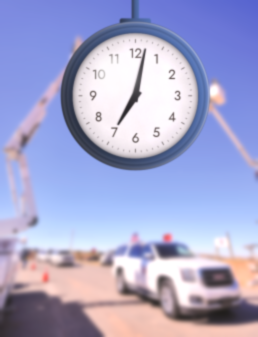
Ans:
**7:02**
